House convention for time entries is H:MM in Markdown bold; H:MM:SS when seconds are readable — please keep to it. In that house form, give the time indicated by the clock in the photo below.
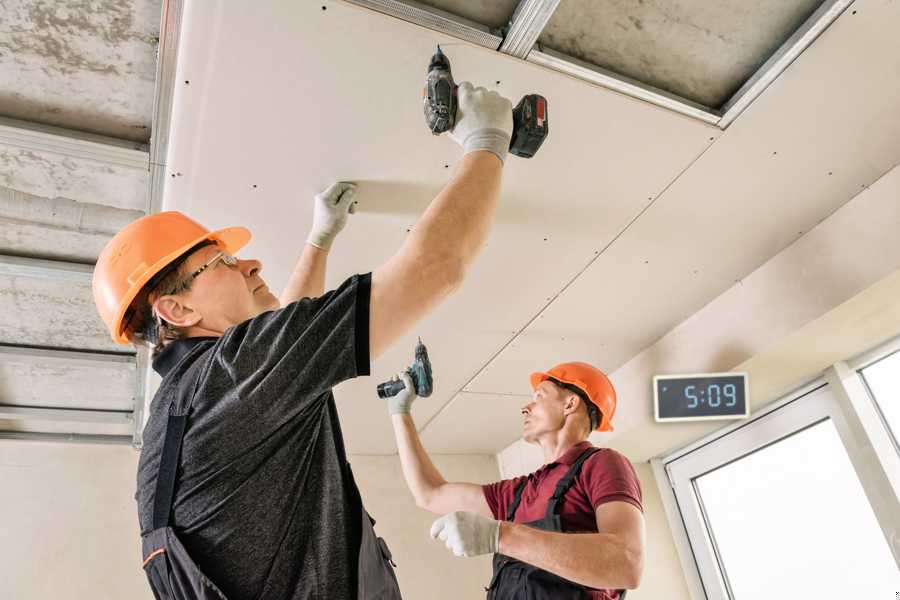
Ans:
**5:09**
